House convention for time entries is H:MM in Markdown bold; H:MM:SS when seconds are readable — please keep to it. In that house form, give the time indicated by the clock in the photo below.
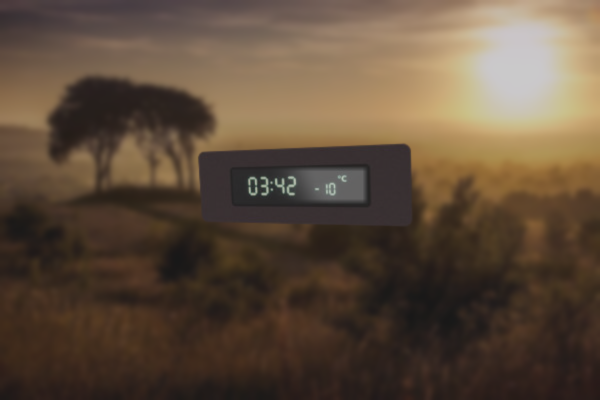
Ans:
**3:42**
